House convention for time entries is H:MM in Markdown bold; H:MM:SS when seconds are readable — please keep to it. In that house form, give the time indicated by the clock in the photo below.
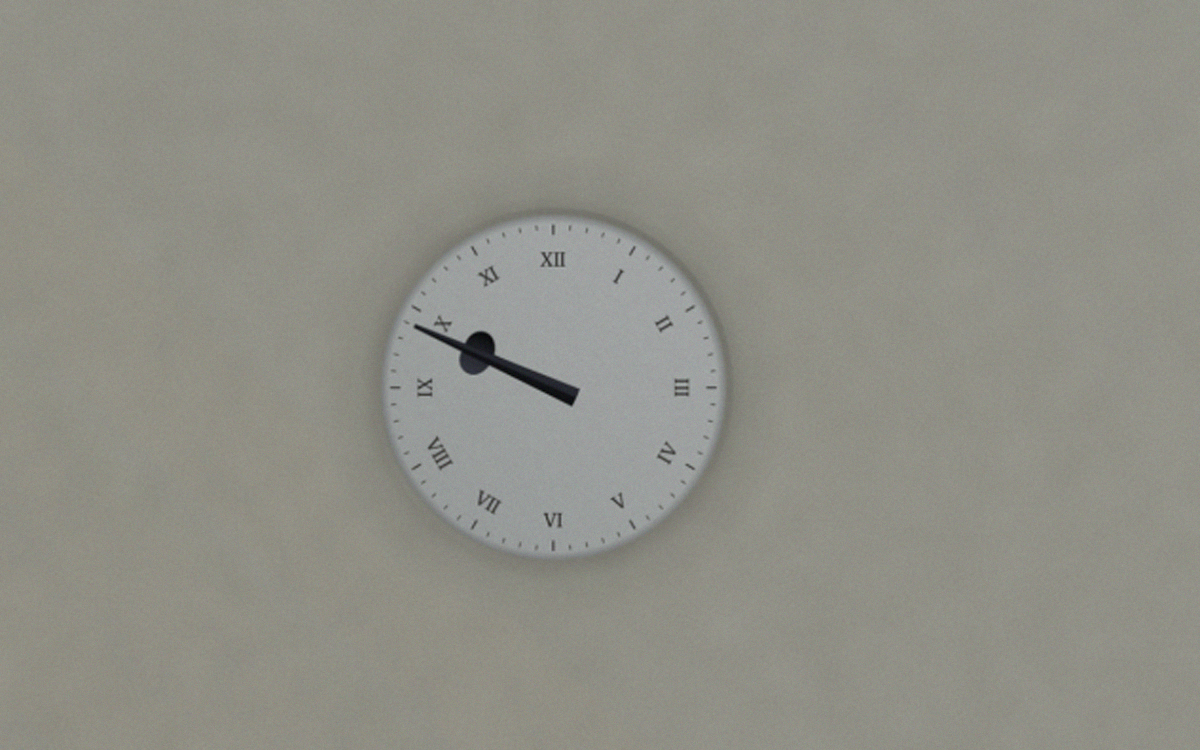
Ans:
**9:49**
